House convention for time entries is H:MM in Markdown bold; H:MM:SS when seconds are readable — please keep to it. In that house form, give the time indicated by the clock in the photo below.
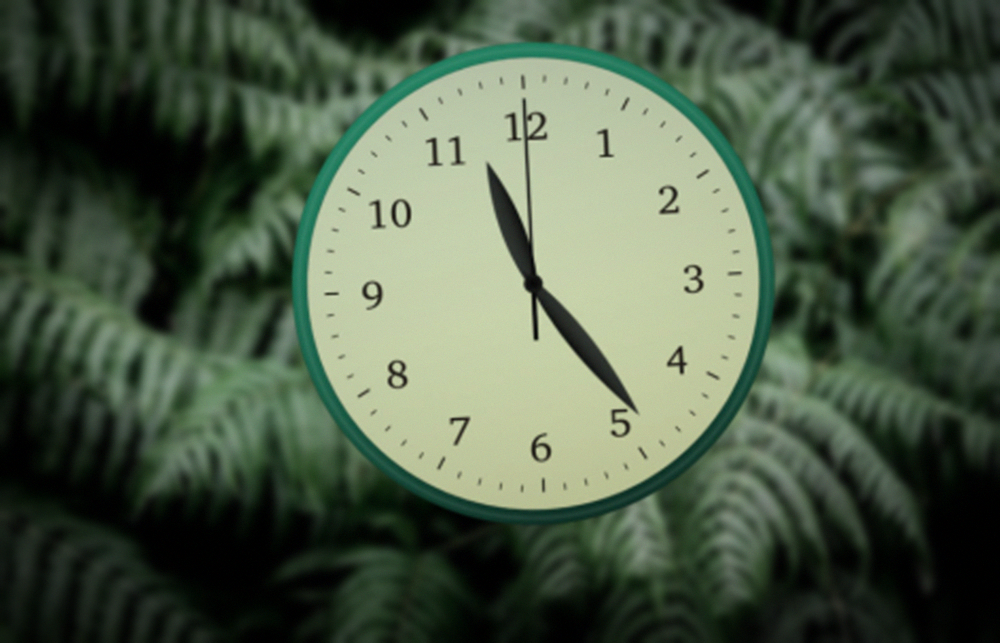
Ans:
**11:24:00**
